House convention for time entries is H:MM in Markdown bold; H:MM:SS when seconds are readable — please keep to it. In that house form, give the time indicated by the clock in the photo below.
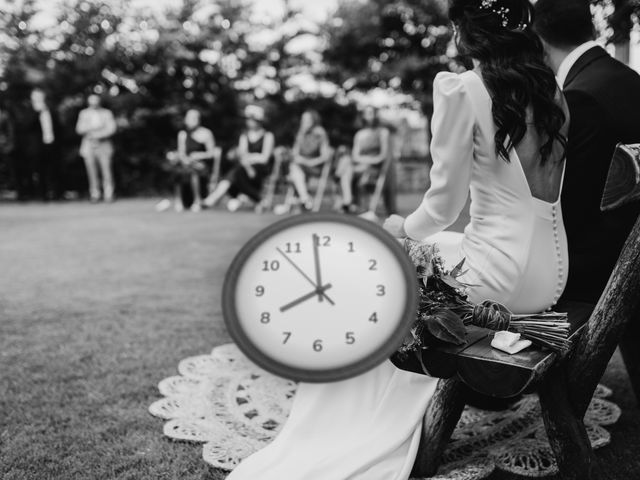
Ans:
**7:58:53**
